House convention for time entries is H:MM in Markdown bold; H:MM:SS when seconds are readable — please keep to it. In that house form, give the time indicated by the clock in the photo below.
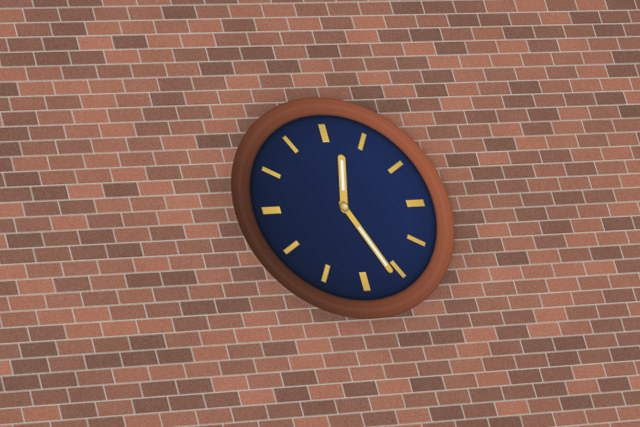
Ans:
**12:26**
